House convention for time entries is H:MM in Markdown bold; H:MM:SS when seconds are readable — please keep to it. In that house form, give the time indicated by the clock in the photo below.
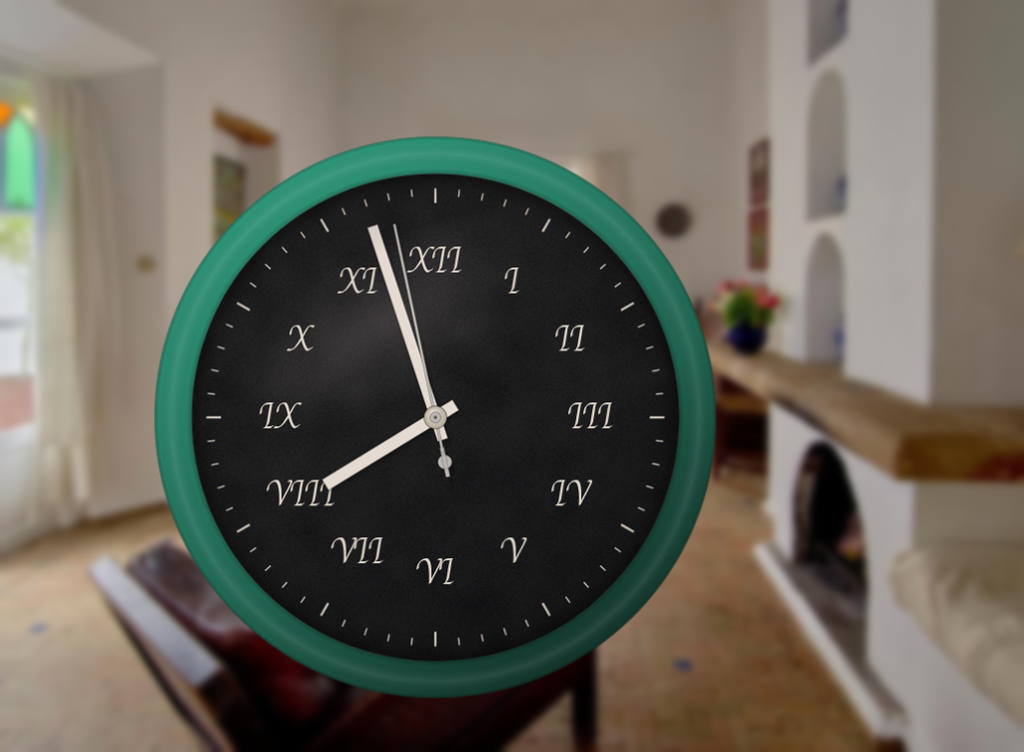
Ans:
**7:56:58**
